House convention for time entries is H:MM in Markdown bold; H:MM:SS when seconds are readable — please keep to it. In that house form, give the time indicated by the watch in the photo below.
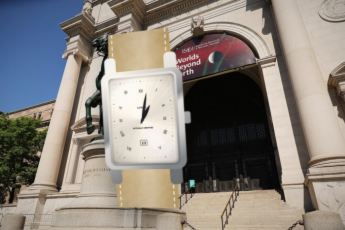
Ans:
**1:02**
